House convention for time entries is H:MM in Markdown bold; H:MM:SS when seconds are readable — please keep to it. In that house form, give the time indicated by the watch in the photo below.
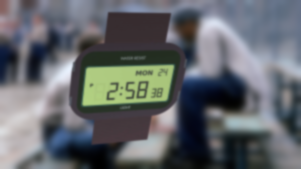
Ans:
**2:58**
